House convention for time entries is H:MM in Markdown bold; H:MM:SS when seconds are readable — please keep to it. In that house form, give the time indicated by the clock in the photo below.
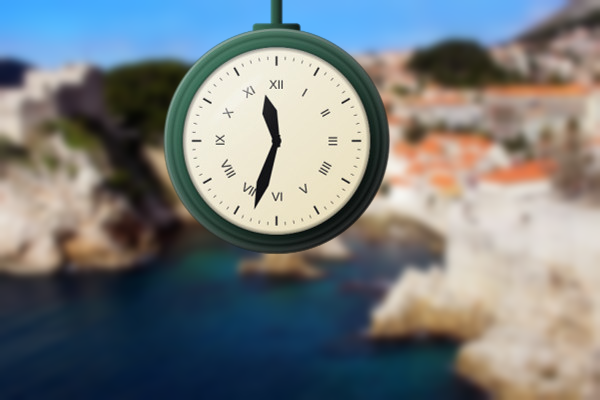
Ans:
**11:33**
